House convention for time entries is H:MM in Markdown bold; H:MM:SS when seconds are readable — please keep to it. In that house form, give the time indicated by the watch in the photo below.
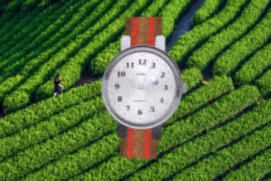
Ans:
**2:04**
